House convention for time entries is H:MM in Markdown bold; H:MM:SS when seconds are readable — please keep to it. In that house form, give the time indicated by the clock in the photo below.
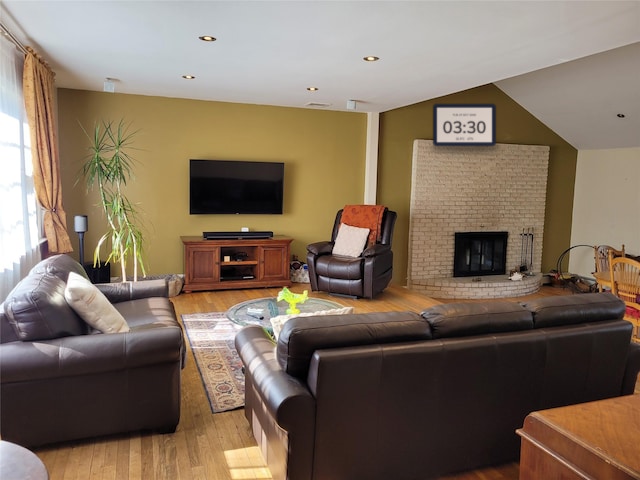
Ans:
**3:30**
